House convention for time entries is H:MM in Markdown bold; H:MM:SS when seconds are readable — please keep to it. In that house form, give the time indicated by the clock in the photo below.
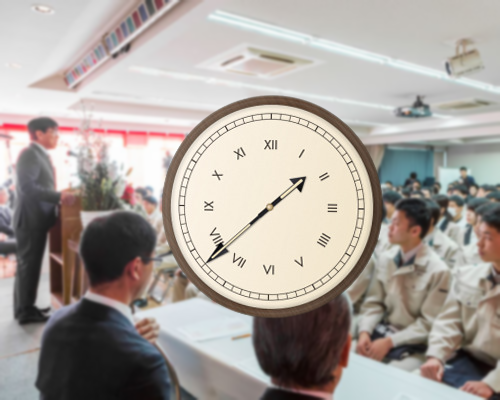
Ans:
**1:38**
